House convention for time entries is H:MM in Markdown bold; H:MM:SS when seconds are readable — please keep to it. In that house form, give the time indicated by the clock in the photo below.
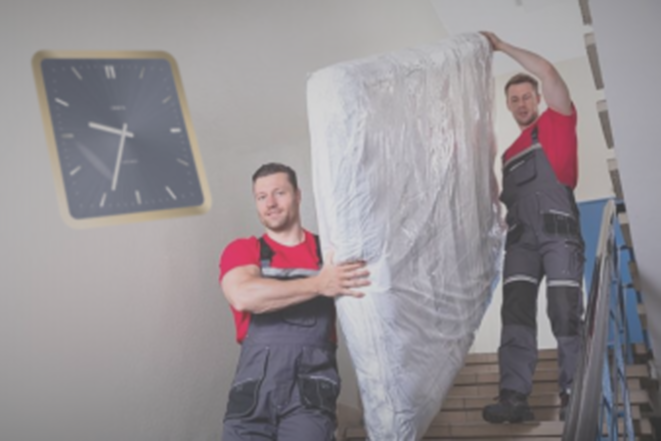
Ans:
**9:34**
